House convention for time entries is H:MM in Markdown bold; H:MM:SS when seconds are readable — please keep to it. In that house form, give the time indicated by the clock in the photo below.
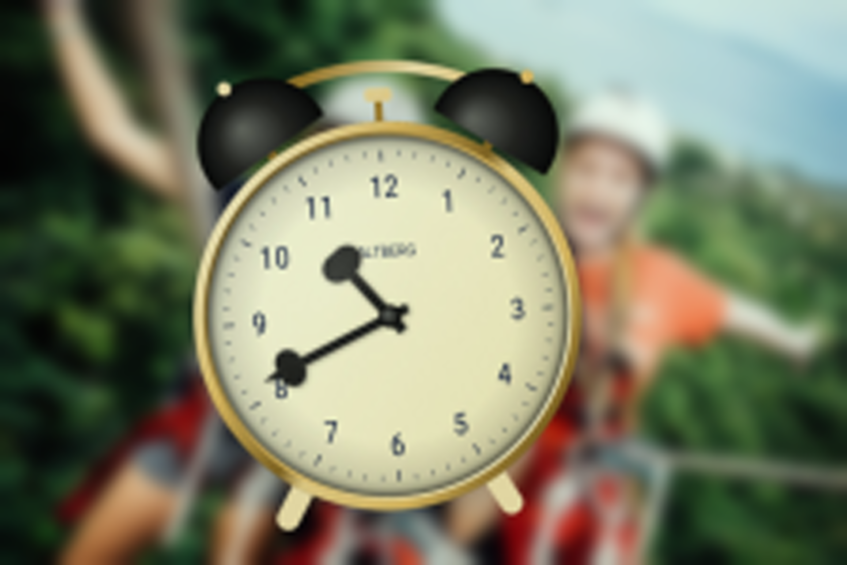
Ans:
**10:41**
